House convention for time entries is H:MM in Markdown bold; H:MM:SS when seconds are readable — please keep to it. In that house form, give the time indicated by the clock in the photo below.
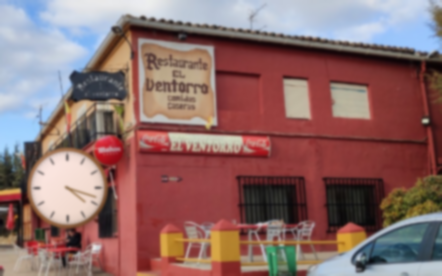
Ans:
**4:18**
